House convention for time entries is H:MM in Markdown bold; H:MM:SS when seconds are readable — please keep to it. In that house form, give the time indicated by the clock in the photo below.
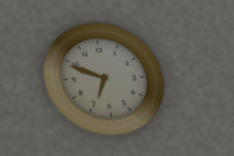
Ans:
**6:49**
